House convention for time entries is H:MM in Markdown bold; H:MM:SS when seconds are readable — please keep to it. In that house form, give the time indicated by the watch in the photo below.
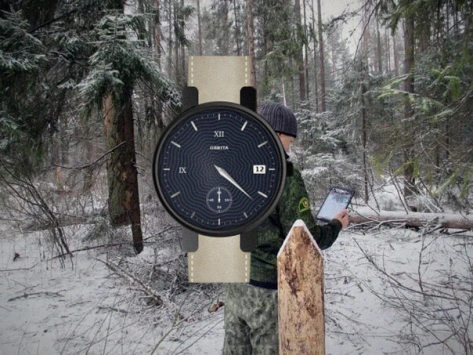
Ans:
**4:22**
